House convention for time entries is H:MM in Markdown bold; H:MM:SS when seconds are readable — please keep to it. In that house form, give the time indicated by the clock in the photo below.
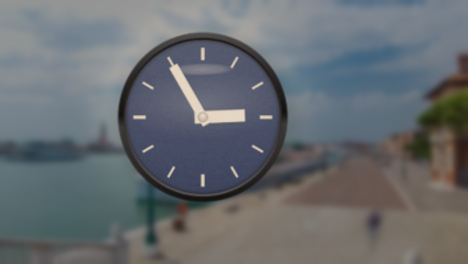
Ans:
**2:55**
